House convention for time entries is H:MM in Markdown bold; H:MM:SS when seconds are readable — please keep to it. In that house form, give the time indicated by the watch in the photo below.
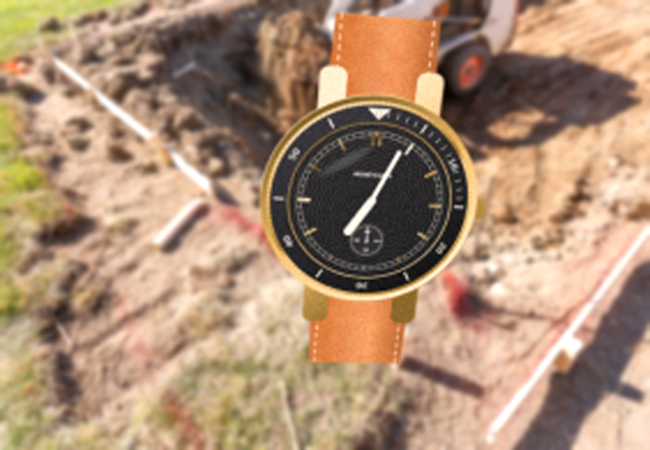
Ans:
**7:04**
